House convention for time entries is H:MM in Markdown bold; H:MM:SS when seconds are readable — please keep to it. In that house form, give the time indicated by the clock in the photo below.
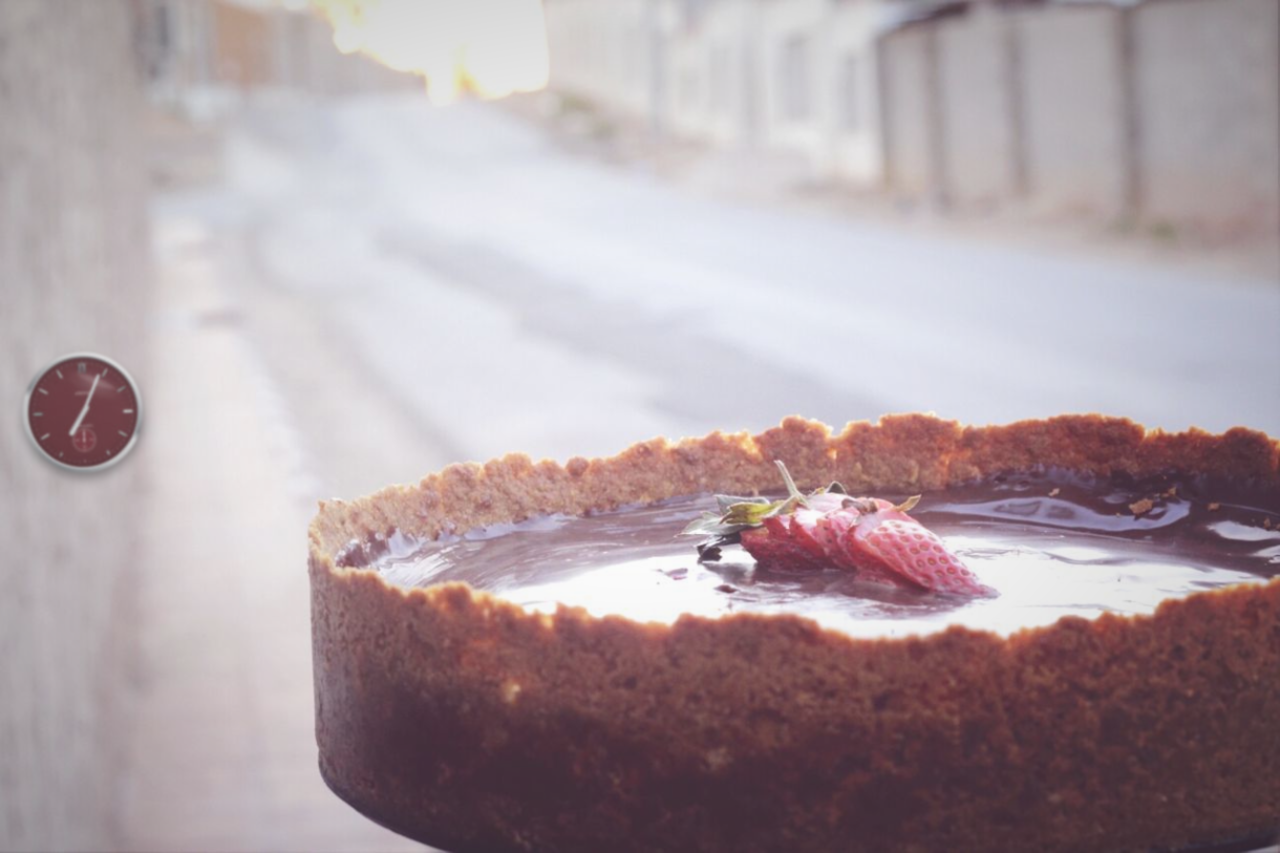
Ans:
**7:04**
